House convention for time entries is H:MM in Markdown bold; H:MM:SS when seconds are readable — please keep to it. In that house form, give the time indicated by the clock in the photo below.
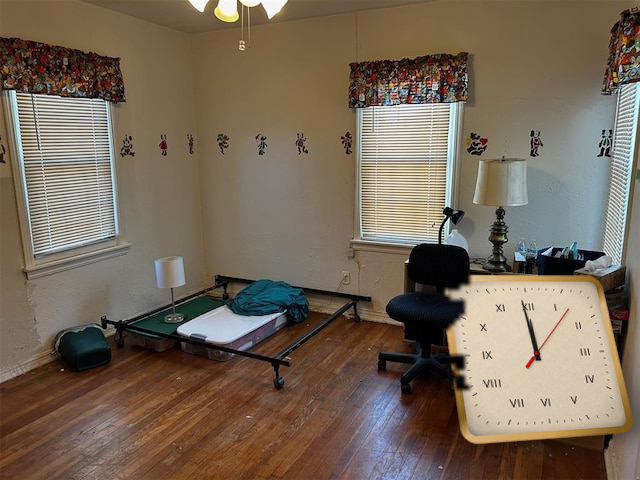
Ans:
**11:59:07**
